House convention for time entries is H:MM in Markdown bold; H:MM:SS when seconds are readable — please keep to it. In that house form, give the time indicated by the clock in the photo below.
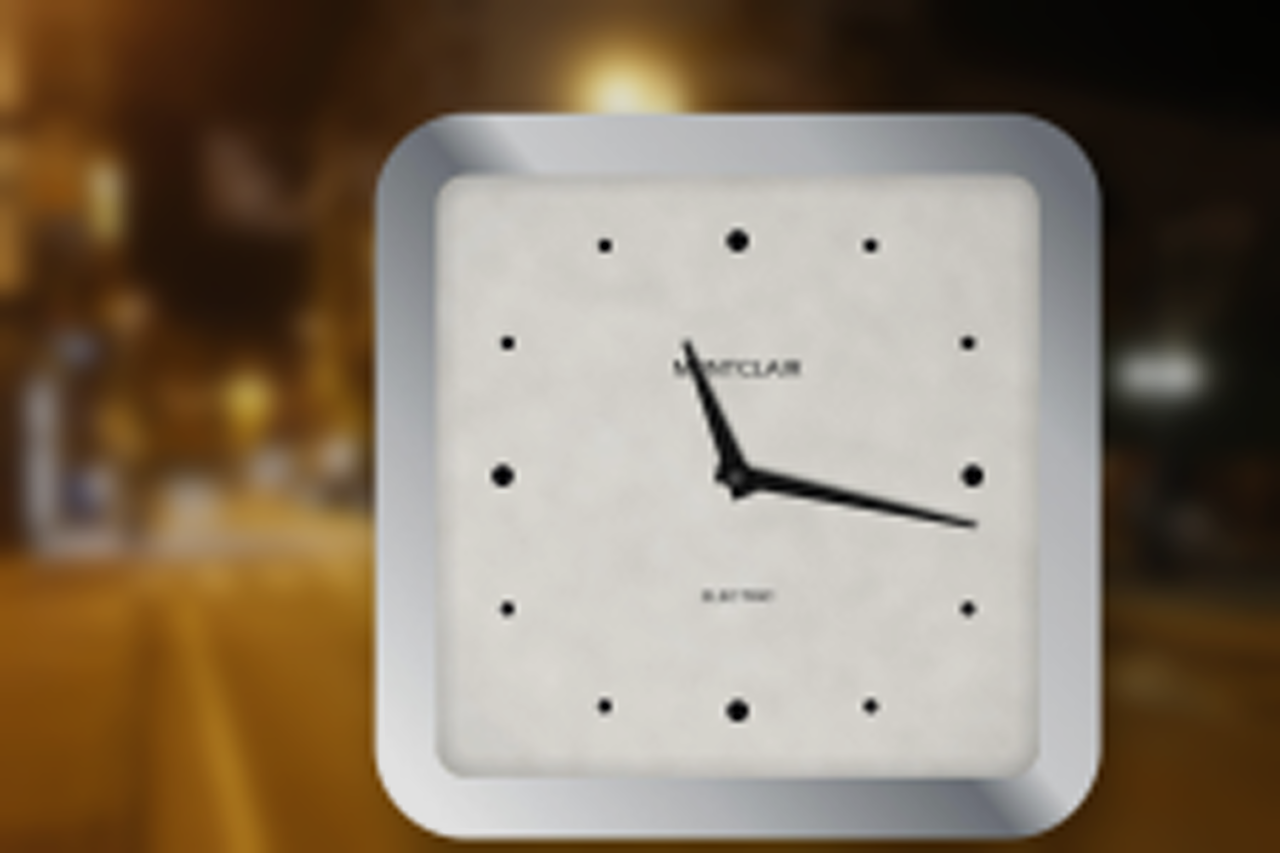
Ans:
**11:17**
